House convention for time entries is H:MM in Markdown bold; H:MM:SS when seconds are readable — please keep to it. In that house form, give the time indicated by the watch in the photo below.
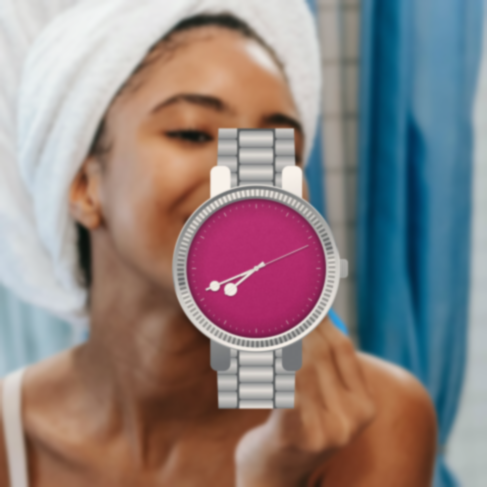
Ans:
**7:41:11**
